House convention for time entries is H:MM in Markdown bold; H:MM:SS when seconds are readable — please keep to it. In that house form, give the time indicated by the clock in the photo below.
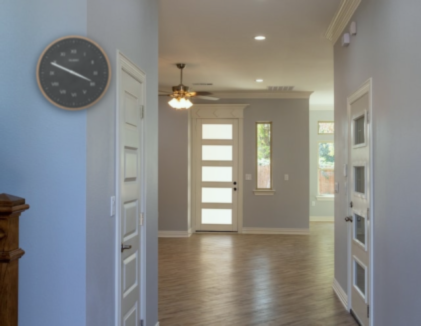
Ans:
**3:49**
